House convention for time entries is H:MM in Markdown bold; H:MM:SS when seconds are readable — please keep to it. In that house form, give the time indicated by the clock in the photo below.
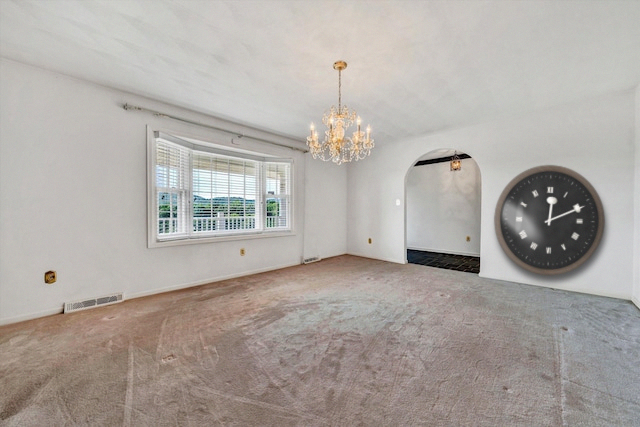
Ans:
**12:11**
